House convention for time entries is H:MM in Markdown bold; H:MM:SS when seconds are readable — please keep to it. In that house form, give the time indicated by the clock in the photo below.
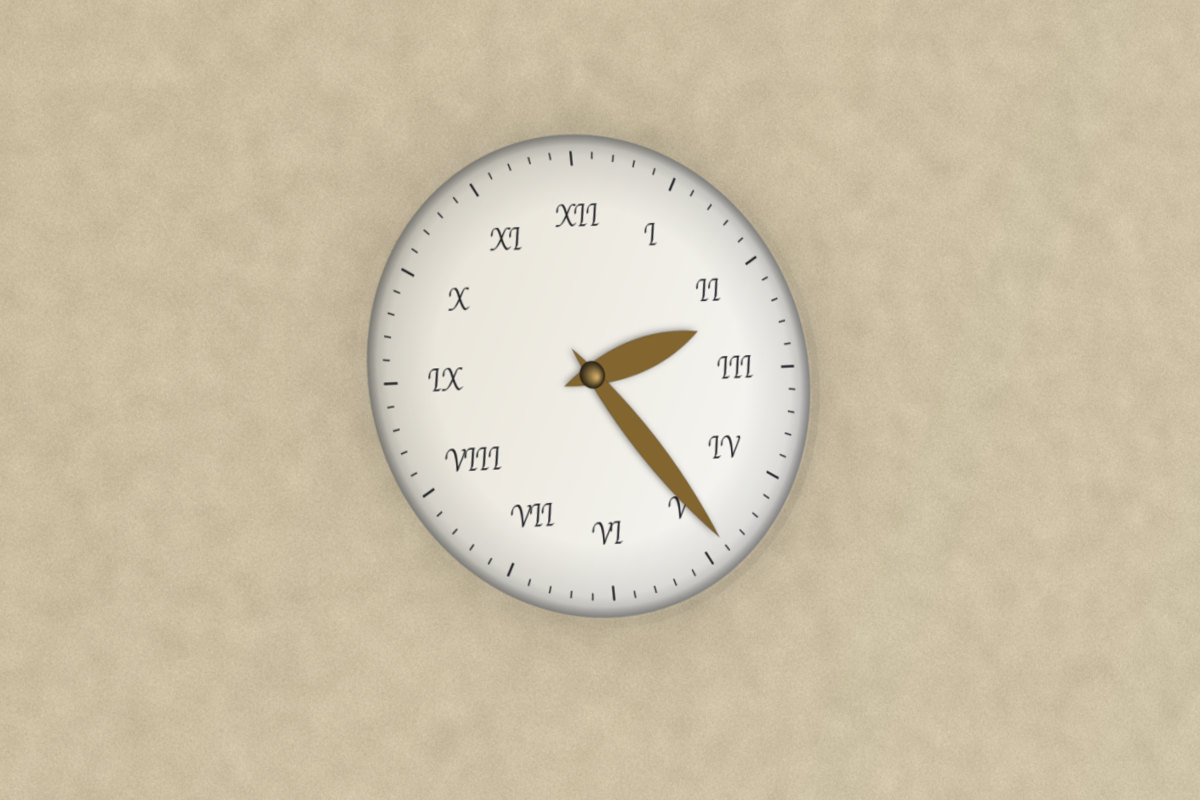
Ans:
**2:24**
